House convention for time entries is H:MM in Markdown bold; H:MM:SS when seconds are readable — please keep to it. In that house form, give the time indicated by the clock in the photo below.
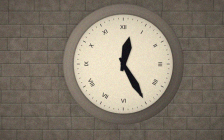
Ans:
**12:25**
